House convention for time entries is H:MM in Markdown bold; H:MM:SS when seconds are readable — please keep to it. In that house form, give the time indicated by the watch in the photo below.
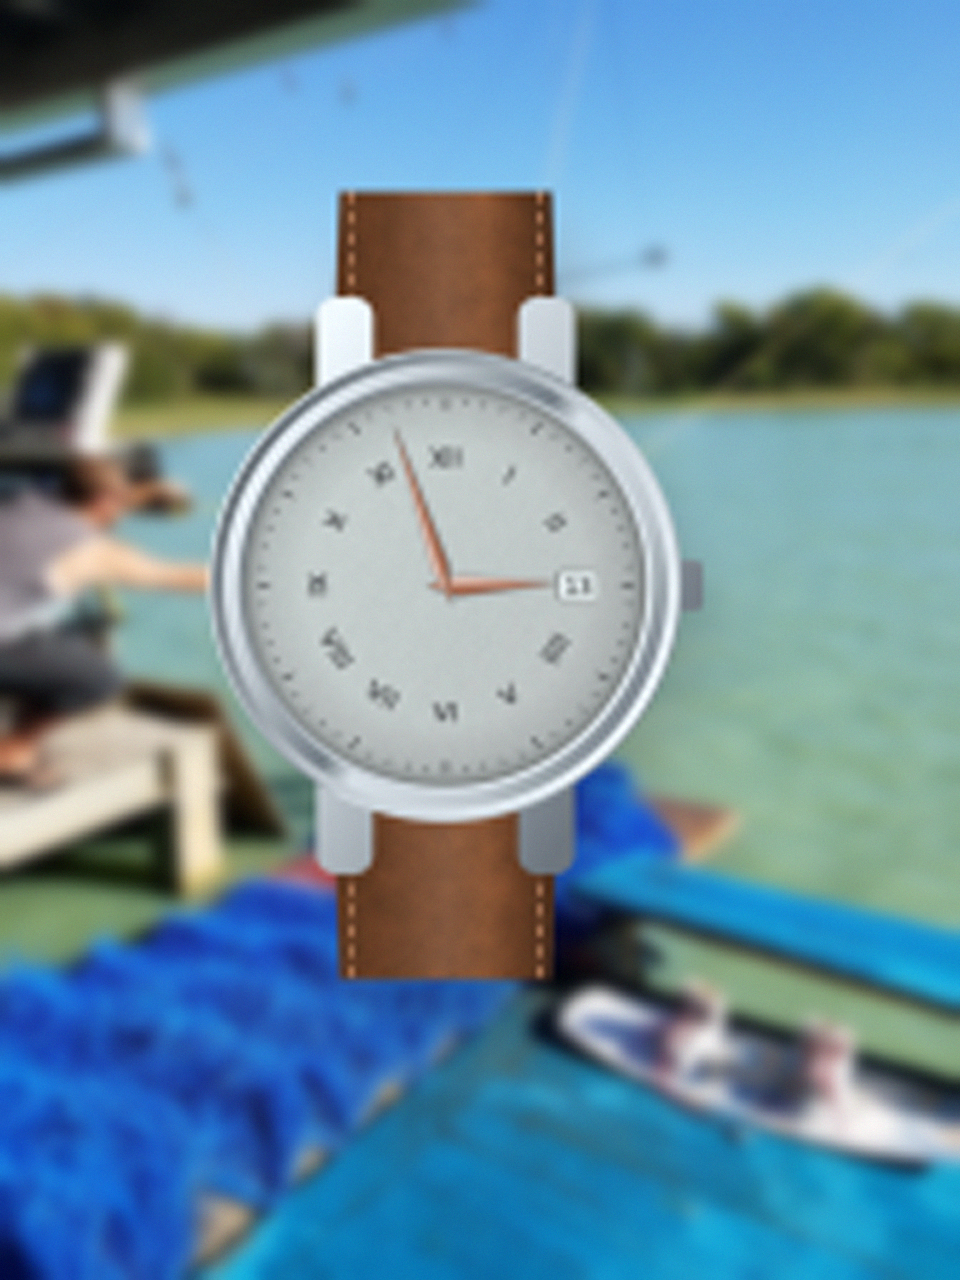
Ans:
**2:57**
